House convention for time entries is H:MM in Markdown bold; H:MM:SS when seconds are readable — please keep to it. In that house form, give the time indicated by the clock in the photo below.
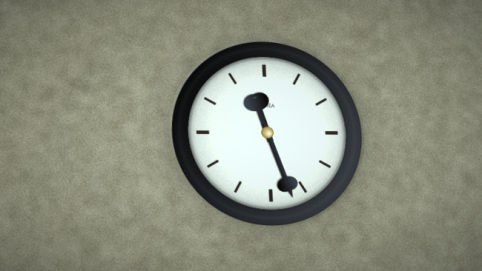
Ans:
**11:27**
